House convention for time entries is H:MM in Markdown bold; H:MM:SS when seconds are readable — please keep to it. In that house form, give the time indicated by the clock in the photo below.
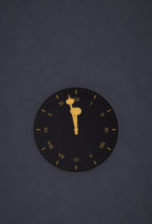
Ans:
**11:58**
